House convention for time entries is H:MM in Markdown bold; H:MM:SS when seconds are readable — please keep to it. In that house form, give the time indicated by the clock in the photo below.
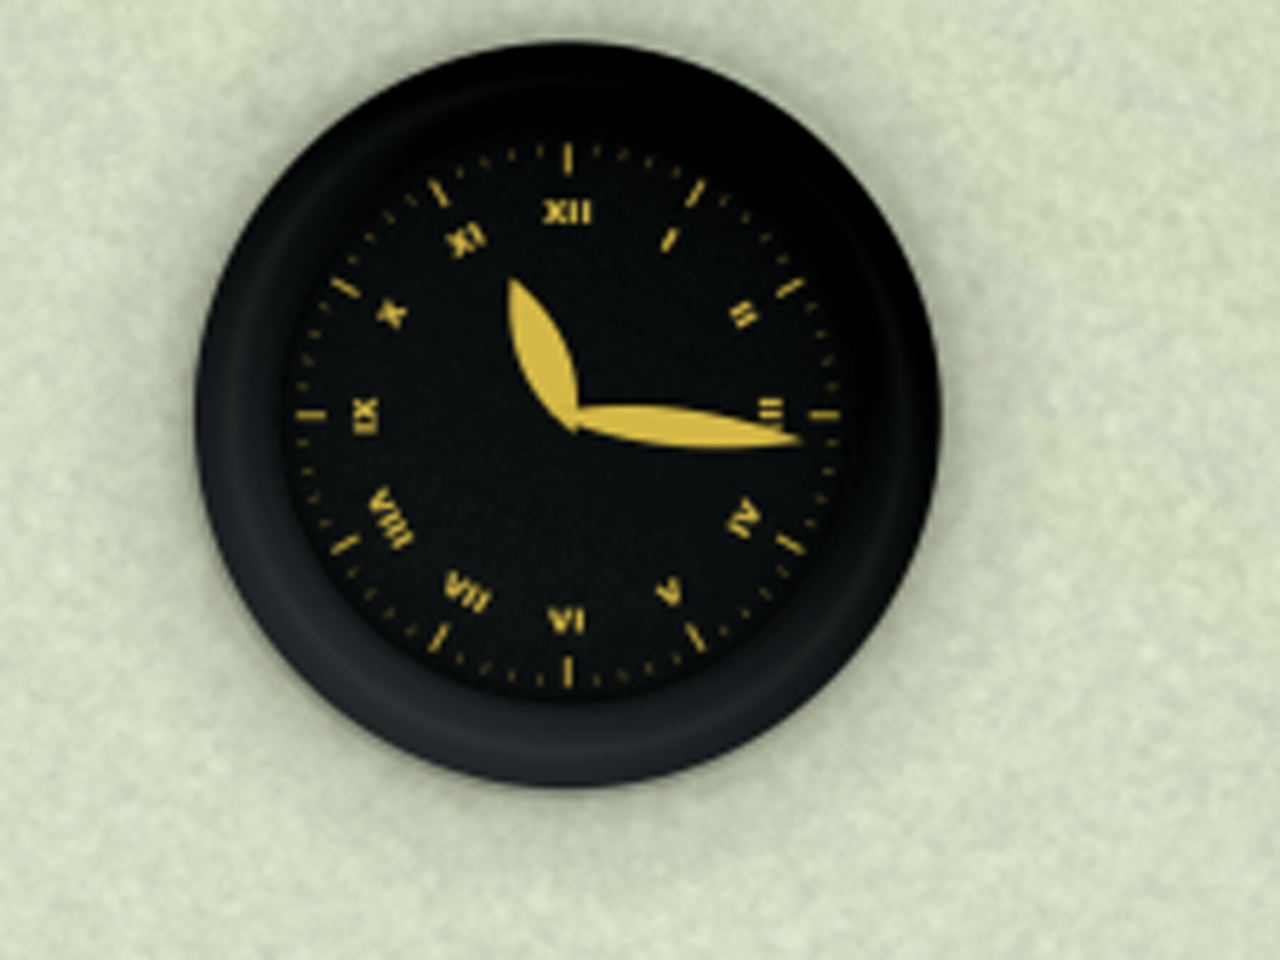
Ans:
**11:16**
